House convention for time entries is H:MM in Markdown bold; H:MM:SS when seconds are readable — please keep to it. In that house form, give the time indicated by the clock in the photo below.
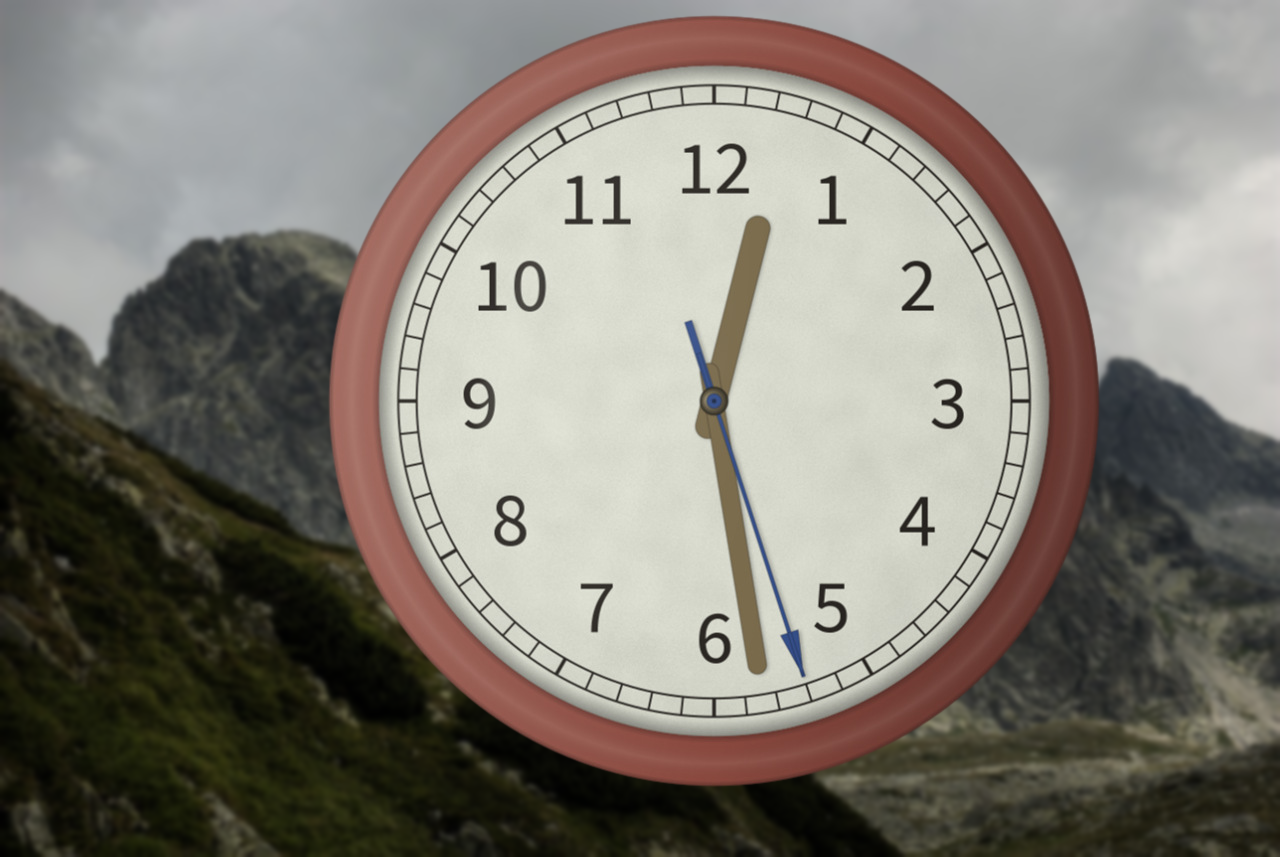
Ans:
**12:28:27**
